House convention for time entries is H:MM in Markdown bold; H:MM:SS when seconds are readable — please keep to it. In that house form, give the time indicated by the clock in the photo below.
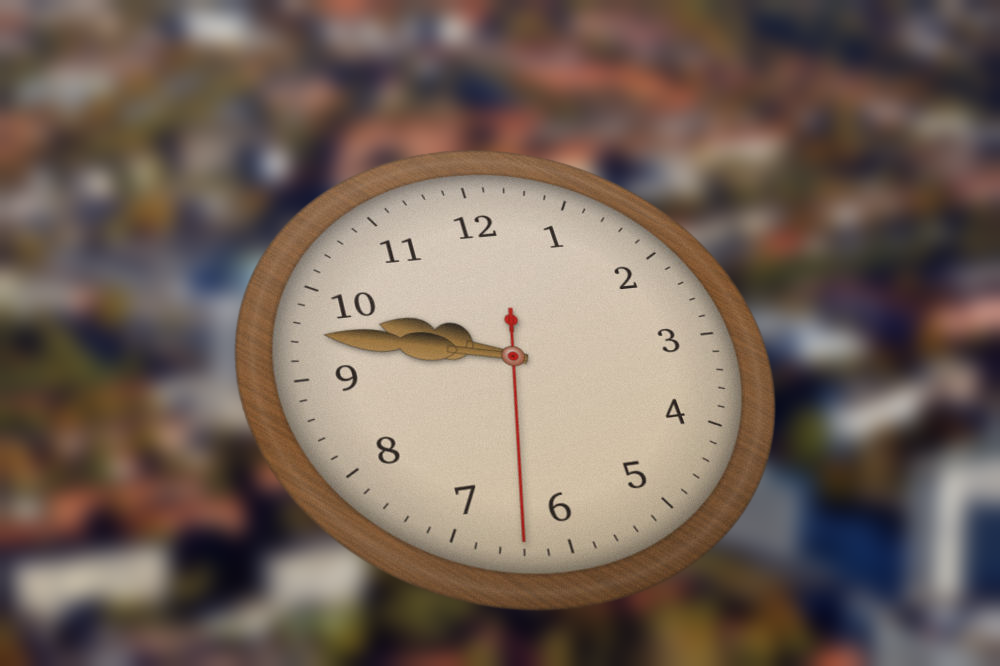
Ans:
**9:47:32**
